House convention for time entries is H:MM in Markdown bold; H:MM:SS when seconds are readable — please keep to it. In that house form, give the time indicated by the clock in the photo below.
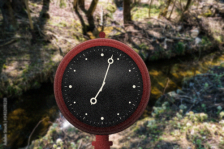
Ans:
**7:03**
